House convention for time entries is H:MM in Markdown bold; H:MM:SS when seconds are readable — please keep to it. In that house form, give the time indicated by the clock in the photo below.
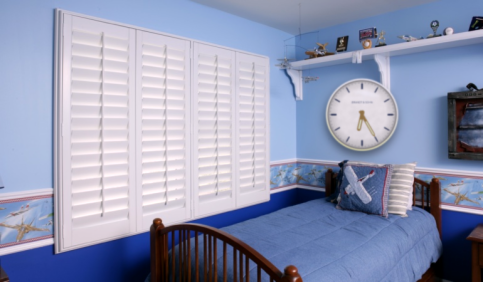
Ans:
**6:25**
